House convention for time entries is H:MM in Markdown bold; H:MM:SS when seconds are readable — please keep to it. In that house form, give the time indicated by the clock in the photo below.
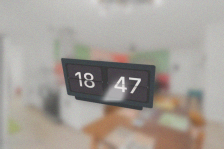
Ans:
**18:47**
